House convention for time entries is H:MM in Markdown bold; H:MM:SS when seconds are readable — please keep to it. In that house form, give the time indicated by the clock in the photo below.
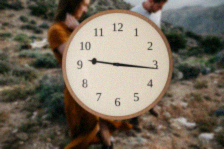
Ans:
**9:16**
